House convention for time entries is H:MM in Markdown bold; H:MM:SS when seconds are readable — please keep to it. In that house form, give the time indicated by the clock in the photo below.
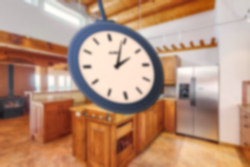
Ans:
**2:04**
